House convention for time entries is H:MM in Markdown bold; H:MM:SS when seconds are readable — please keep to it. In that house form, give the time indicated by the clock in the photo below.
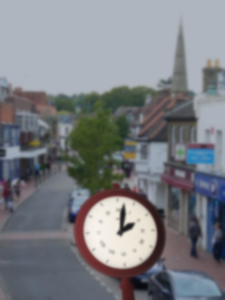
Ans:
**2:02**
